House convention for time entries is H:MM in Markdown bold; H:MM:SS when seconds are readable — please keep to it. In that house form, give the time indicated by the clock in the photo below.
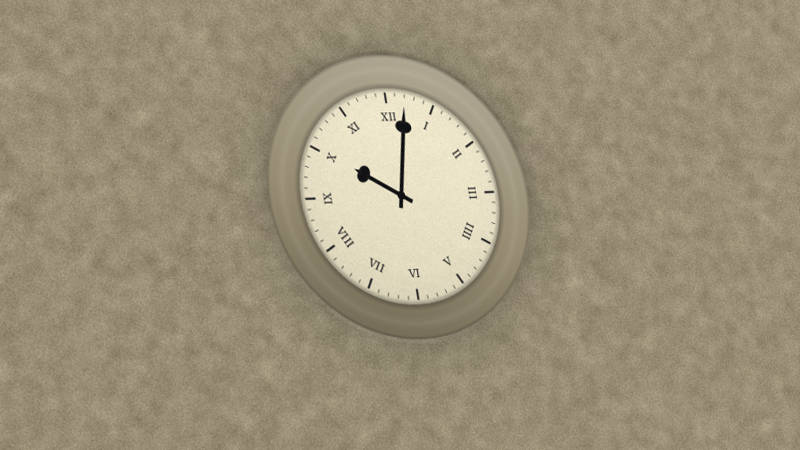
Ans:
**10:02**
